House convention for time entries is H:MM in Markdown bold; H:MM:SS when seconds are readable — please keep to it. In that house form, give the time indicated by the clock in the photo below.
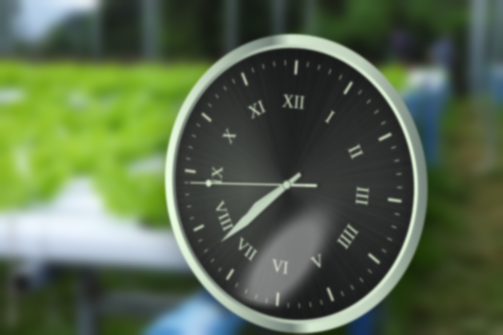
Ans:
**7:37:44**
